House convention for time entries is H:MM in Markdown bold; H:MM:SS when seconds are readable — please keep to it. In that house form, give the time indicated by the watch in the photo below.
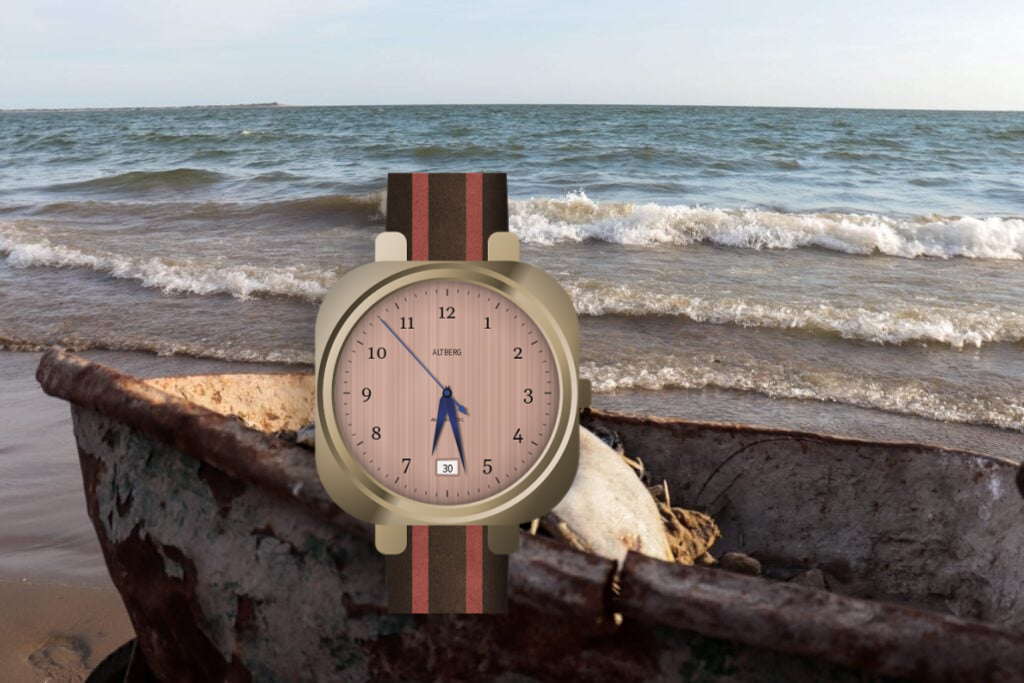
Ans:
**6:27:53**
